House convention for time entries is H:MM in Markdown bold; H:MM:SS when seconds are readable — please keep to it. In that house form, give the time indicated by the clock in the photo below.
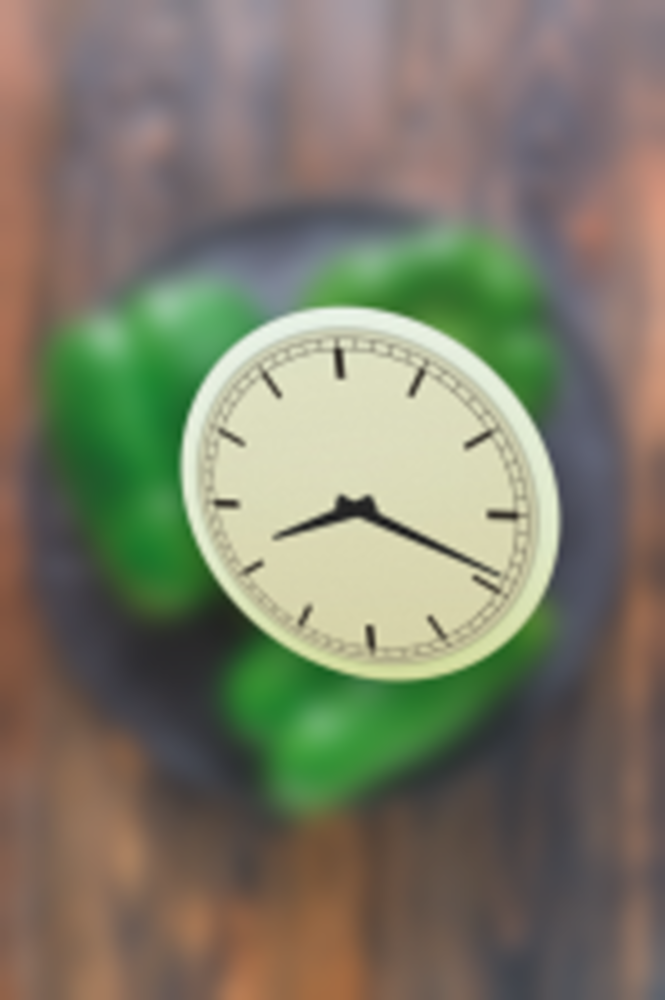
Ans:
**8:19**
